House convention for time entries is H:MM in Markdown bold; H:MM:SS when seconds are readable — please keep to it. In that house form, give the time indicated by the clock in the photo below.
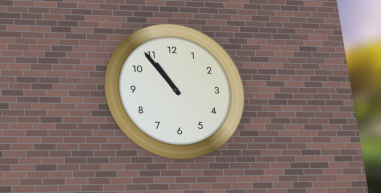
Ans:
**10:54**
